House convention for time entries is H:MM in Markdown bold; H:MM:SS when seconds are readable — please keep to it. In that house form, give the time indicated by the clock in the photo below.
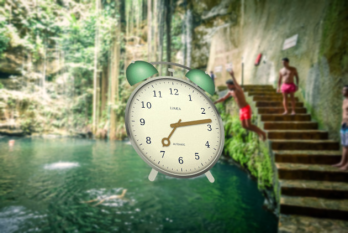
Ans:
**7:13**
